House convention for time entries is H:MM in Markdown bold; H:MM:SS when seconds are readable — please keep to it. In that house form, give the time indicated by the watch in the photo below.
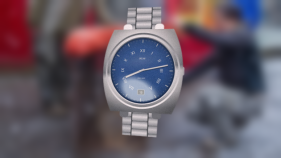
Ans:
**8:13**
